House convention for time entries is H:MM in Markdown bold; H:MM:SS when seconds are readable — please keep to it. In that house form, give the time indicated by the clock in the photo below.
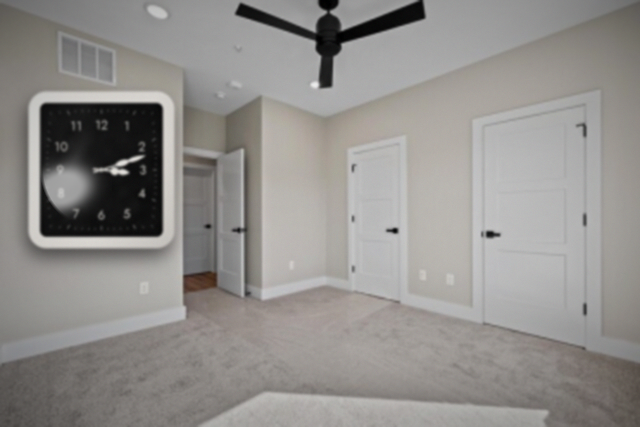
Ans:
**3:12**
